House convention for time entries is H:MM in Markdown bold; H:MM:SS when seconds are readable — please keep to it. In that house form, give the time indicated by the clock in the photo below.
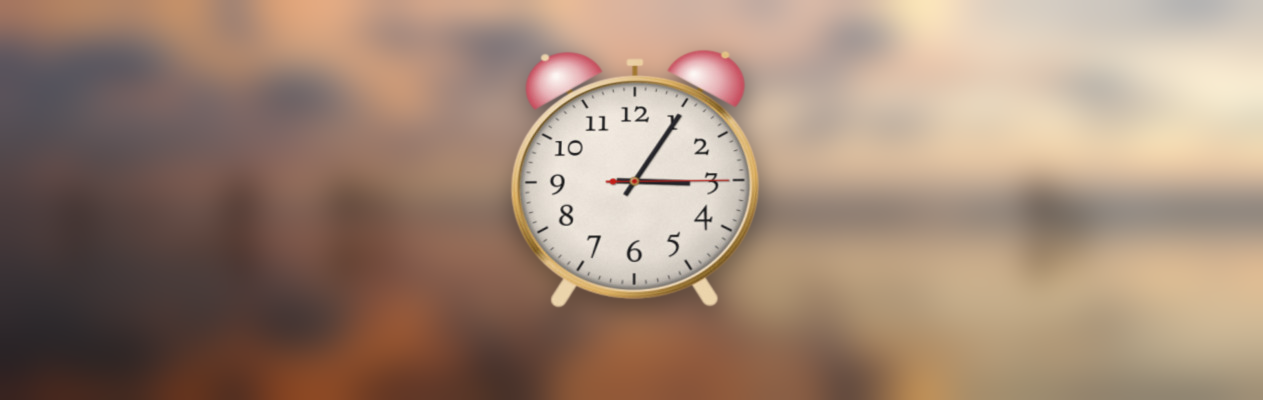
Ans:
**3:05:15**
